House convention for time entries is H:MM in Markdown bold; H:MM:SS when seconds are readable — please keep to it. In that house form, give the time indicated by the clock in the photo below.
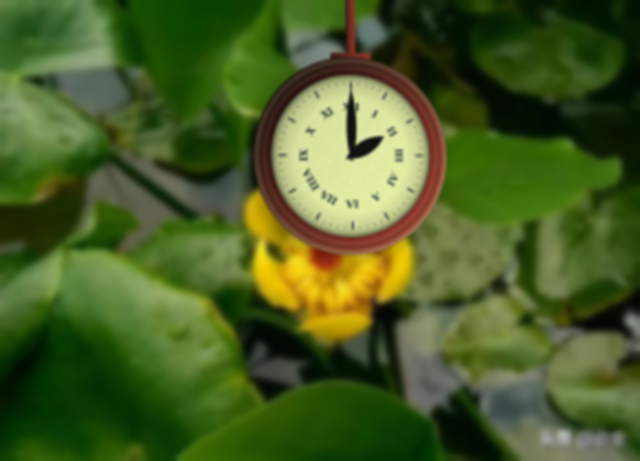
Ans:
**2:00**
